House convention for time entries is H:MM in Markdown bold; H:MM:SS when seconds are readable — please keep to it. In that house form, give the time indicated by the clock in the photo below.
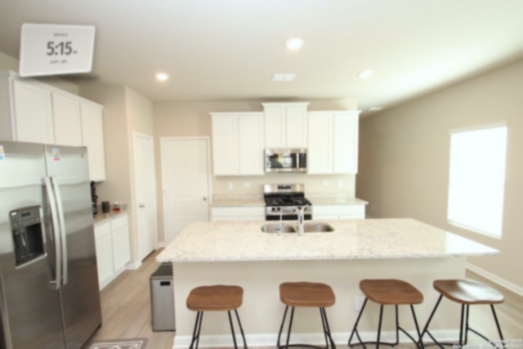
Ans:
**5:15**
